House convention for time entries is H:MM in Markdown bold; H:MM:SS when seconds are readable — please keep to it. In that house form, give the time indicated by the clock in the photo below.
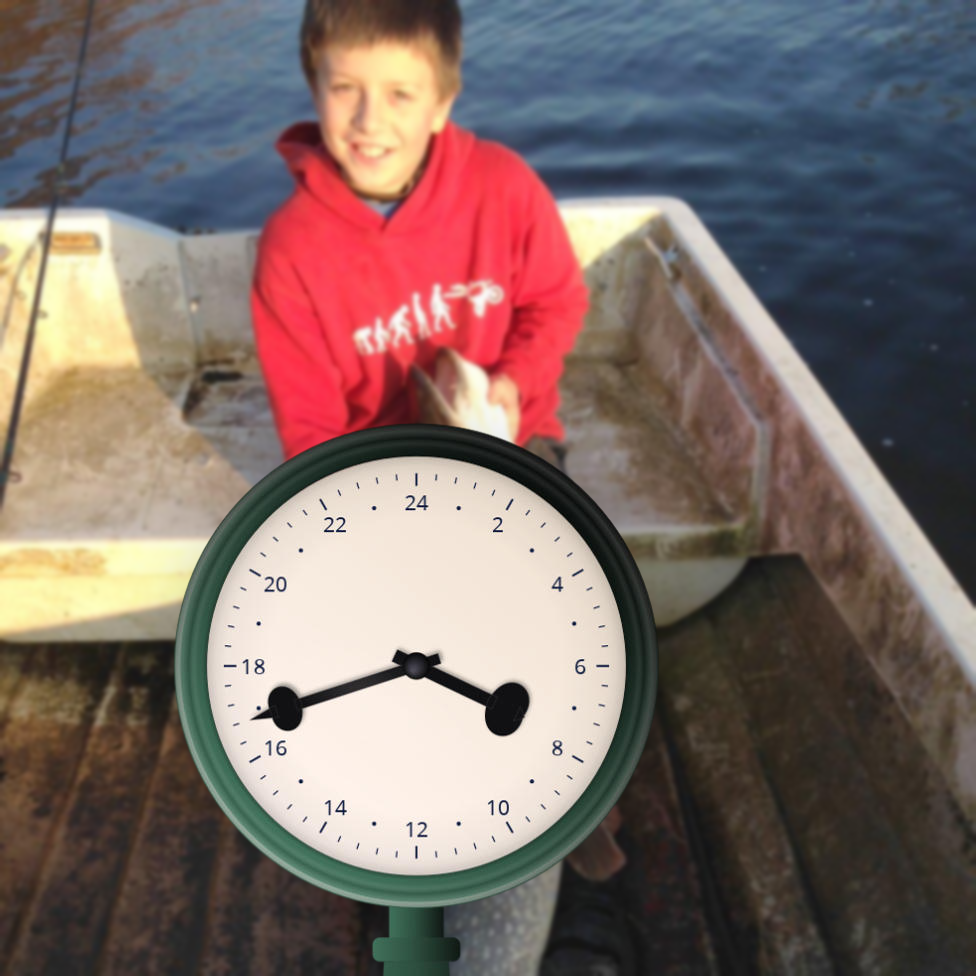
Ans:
**7:42**
